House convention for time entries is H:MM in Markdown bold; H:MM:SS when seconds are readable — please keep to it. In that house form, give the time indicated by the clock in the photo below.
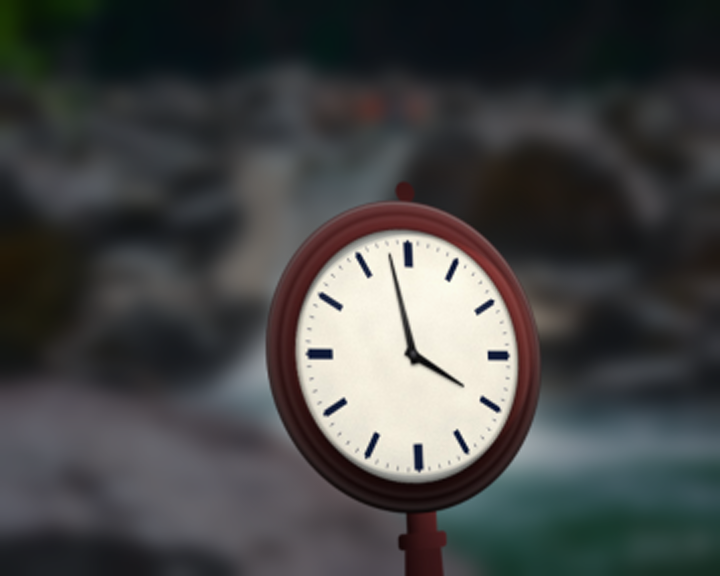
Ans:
**3:58**
